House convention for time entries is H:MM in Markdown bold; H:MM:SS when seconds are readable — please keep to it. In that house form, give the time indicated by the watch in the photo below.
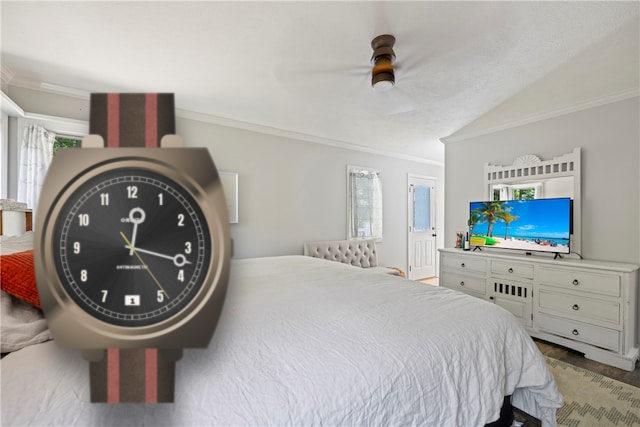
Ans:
**12:17:24**
